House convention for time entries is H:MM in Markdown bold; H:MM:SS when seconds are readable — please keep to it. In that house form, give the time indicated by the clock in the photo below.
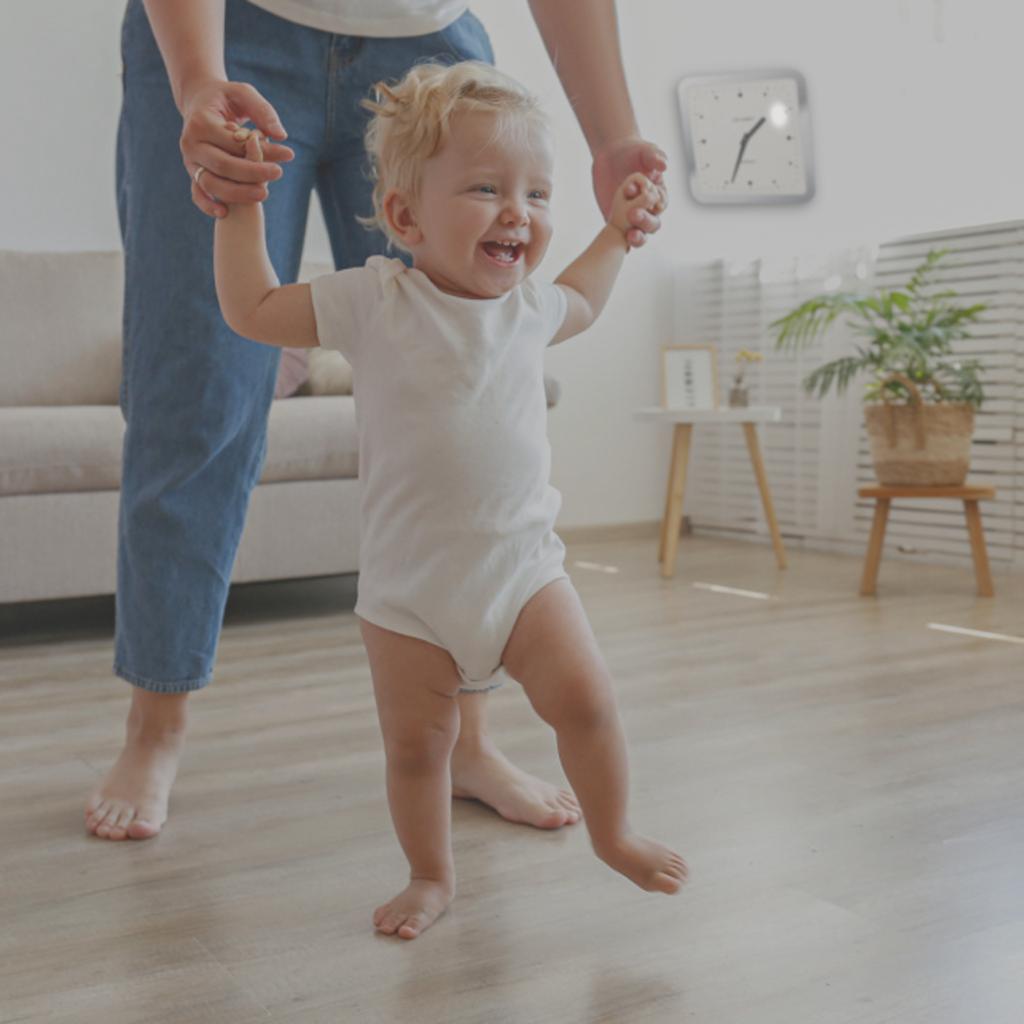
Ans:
**1:34**
